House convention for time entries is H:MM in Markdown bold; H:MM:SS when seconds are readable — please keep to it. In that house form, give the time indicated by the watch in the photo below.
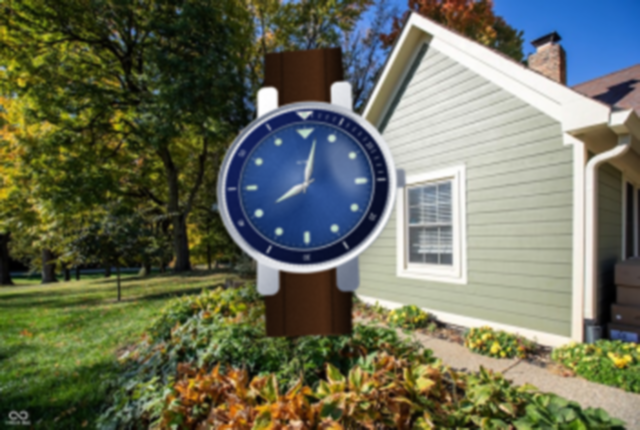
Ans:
**8:02**
